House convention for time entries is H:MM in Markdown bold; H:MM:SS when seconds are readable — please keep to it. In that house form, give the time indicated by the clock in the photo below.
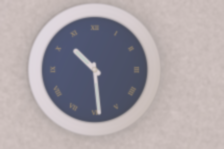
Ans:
**10:29**
